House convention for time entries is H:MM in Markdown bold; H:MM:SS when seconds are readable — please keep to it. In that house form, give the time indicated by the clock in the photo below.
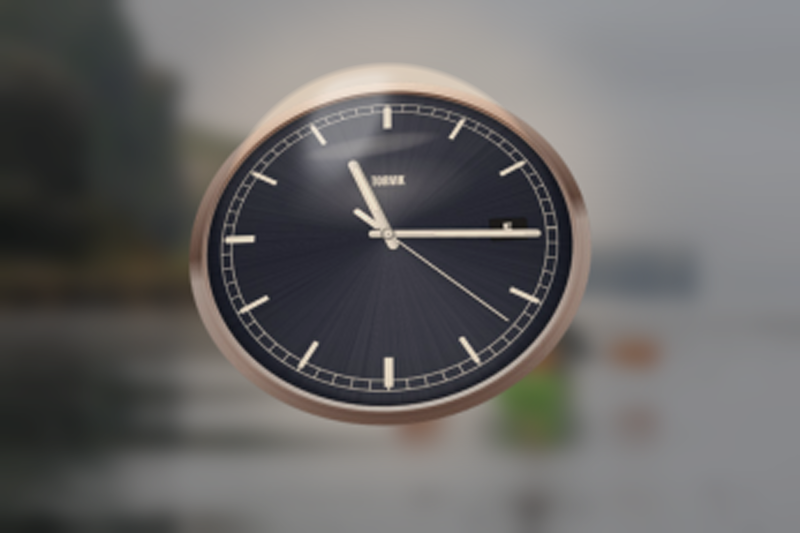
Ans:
**11:15:22**
